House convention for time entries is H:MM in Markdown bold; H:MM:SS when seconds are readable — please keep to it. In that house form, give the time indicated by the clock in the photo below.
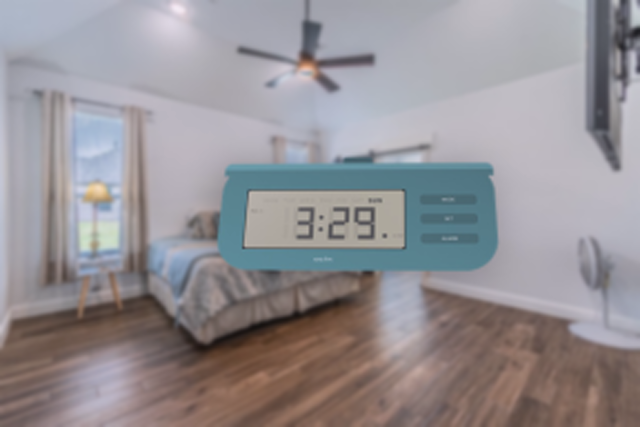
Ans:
**3:29**
